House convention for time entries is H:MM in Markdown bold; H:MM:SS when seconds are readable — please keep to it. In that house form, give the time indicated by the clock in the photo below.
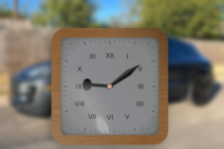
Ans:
**9:09**
